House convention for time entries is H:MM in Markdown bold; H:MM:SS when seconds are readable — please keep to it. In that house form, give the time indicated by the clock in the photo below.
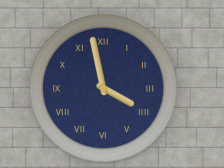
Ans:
**3:58**
